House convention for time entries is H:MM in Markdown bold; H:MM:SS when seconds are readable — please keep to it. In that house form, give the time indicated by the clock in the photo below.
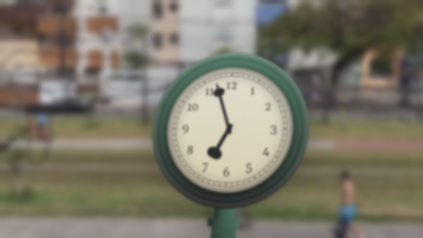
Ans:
**6:57**
